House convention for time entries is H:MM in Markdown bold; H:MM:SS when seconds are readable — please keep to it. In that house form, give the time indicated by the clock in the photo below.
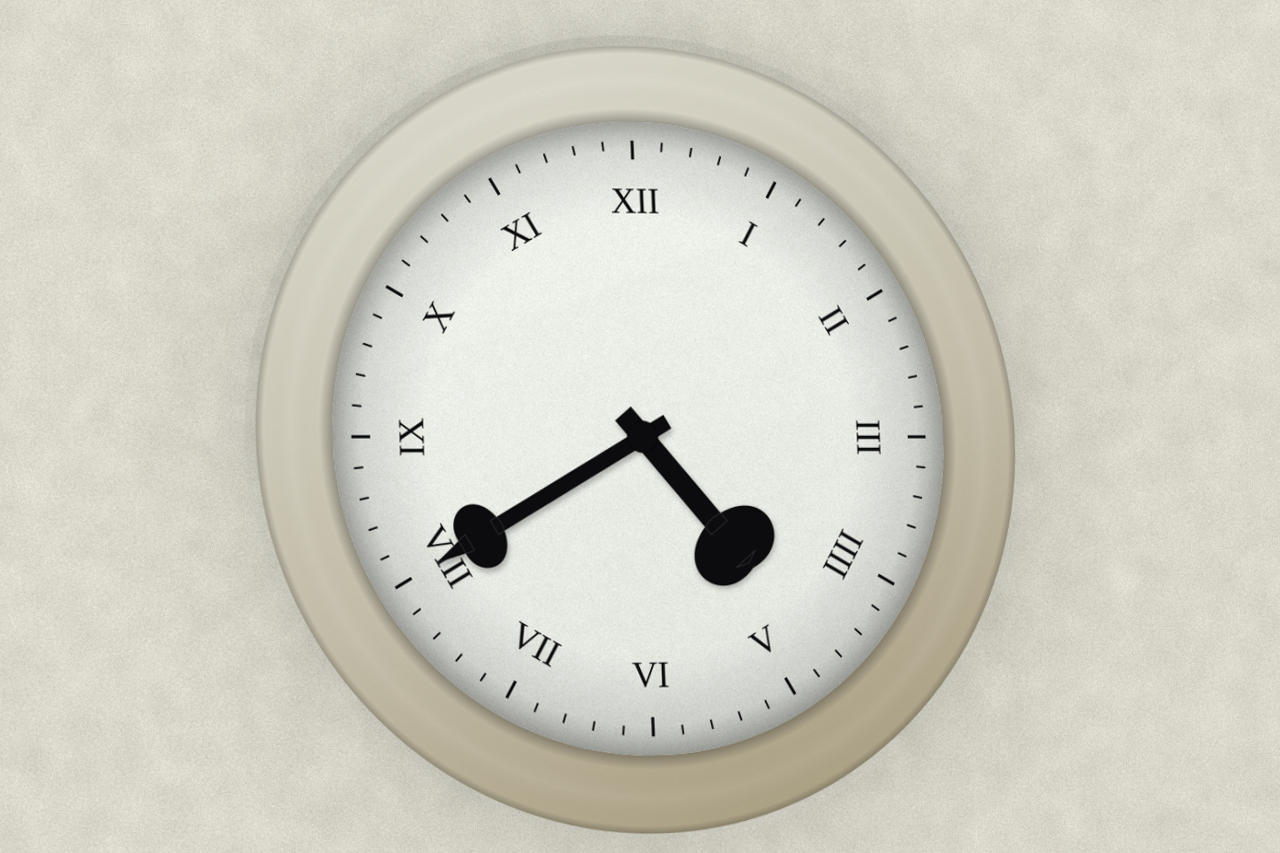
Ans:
**4:40**
